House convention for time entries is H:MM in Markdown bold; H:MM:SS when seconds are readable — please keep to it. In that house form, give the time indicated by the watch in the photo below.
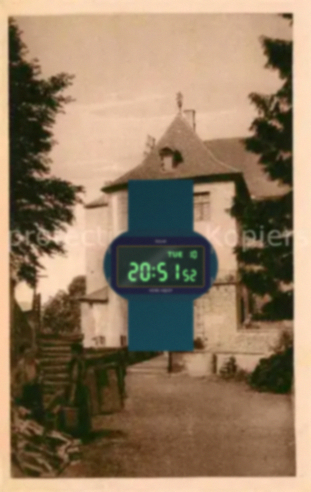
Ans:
**20:51:52**
